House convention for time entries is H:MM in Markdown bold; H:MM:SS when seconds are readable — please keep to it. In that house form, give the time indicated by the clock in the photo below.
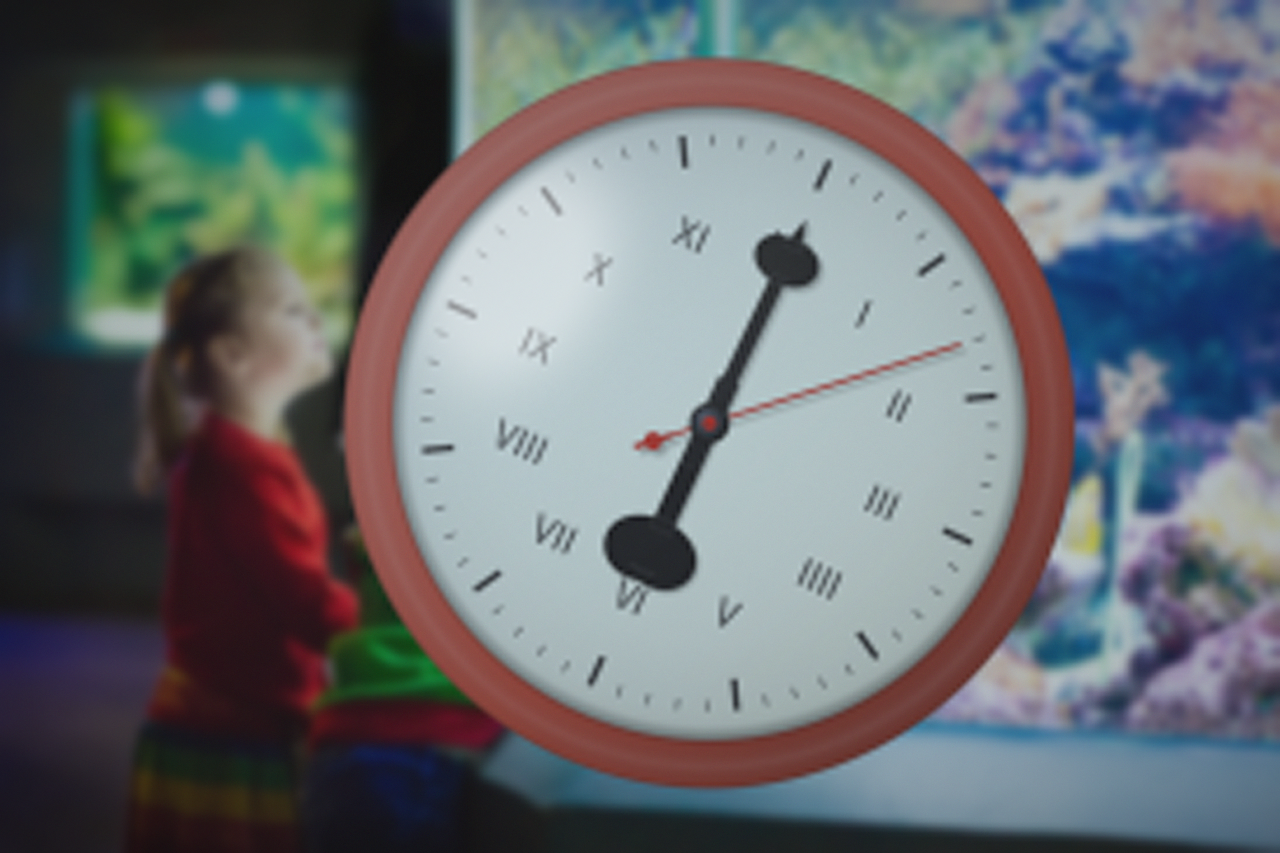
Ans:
**6:00:08**
